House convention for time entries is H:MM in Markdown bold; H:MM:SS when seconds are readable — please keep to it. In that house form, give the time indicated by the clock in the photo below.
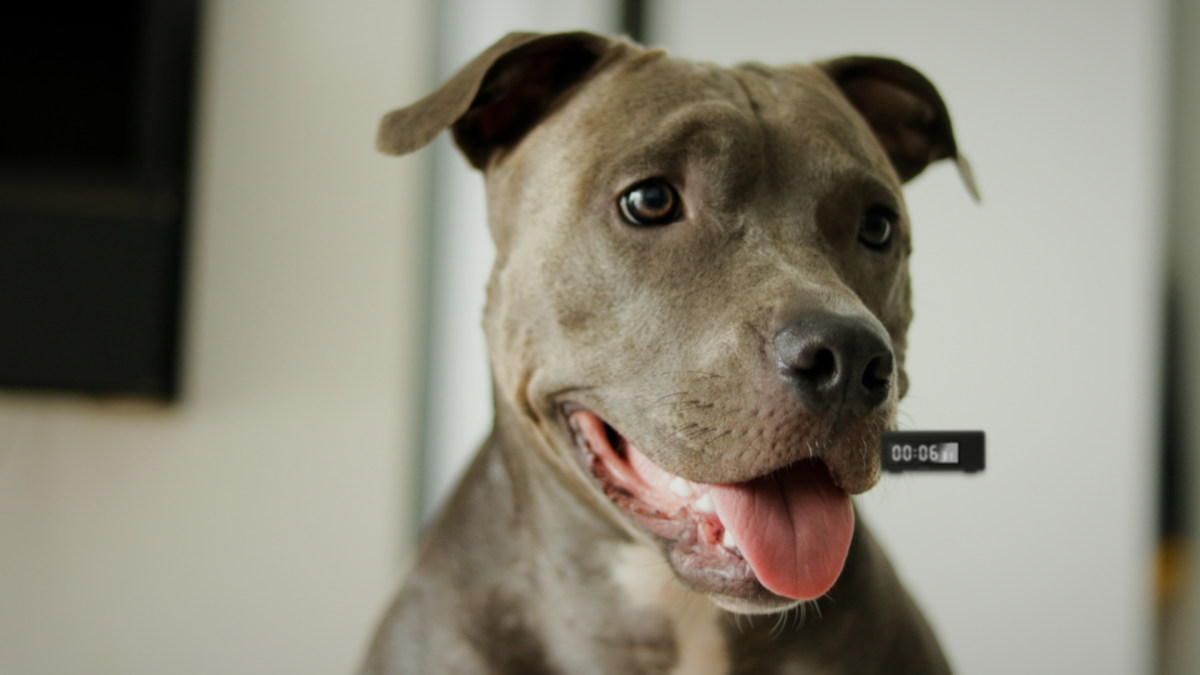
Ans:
**0:06**
